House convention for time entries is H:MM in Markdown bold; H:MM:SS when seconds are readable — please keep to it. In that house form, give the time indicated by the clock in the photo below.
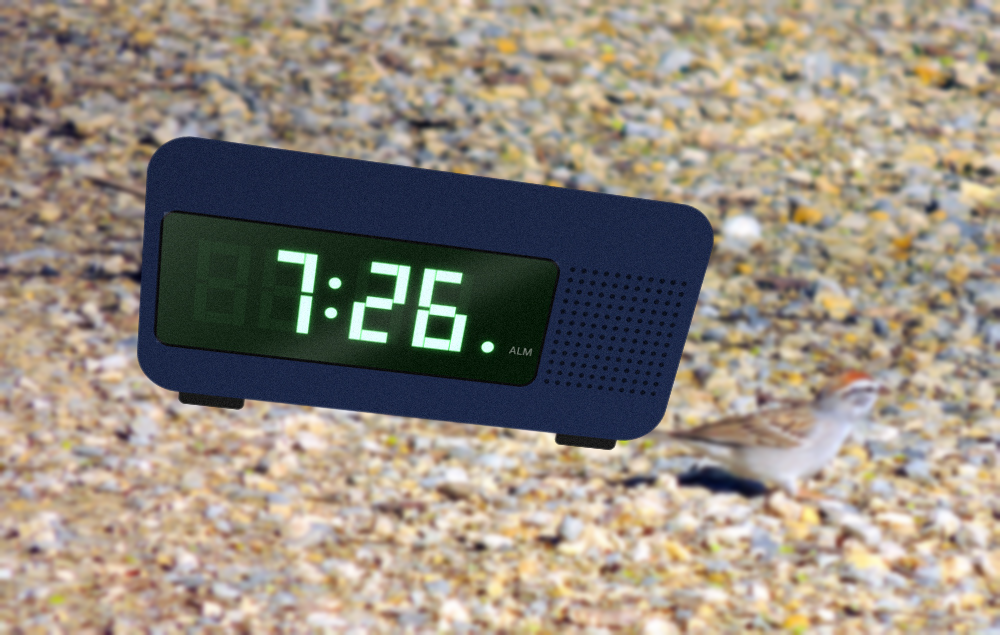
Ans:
**7:26**
